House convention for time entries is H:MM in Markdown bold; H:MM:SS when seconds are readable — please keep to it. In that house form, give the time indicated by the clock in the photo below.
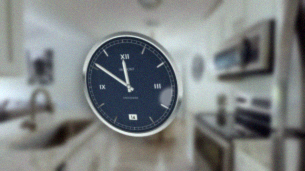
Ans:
**11:51**
